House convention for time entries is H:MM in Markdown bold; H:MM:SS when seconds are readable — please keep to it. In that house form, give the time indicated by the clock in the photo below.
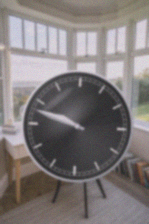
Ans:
**9:48**
